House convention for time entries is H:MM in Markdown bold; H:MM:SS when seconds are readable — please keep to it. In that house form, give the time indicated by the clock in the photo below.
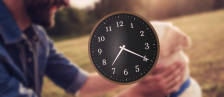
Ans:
**7:20**
